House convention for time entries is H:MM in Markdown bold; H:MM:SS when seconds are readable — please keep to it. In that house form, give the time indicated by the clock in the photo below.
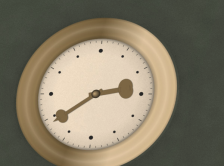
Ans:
**2:39**
